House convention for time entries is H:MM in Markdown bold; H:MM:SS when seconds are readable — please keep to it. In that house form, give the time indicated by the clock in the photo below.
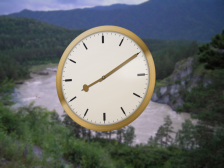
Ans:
**8:10**
